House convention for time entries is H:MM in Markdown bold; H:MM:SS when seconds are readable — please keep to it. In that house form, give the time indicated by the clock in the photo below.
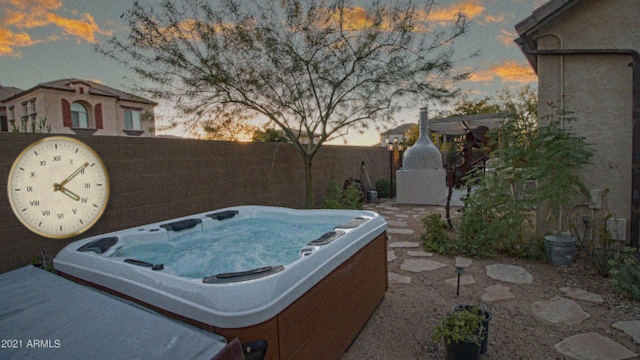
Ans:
**4:09**
